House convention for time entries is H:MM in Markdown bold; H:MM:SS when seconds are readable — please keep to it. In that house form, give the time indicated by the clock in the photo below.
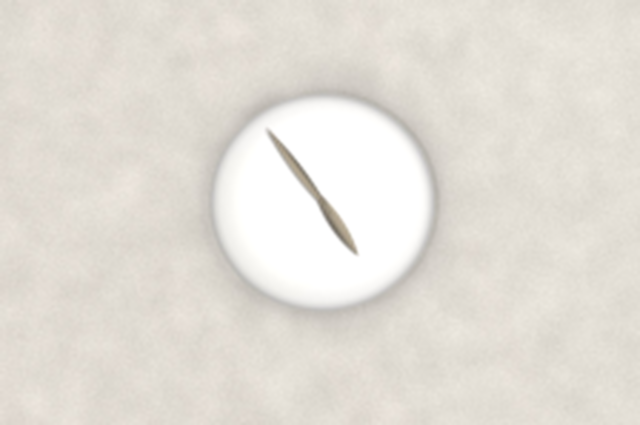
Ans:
**4:54**
